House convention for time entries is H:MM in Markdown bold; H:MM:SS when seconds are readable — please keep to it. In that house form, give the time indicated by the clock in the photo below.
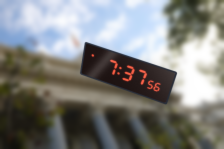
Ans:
**7:37:56**
